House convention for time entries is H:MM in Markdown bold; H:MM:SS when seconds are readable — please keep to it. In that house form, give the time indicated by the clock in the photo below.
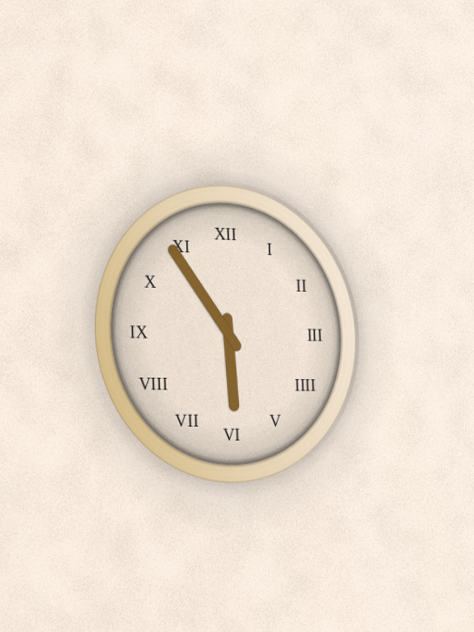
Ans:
**5:54**
